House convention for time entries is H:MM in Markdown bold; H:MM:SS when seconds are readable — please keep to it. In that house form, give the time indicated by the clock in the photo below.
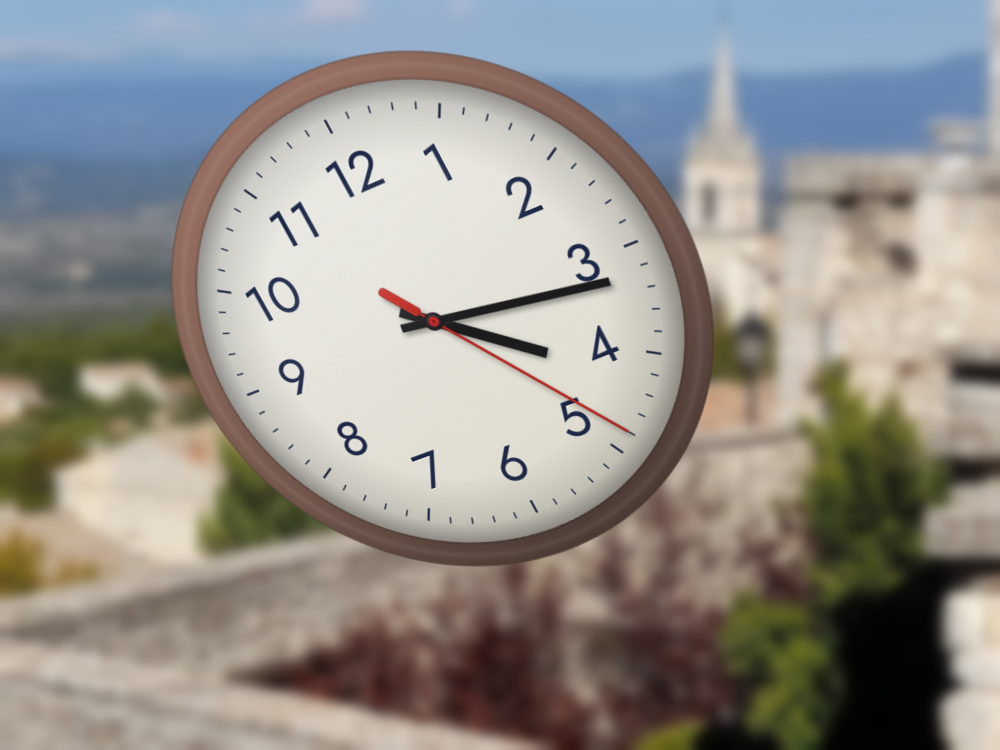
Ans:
**4:16:24**
